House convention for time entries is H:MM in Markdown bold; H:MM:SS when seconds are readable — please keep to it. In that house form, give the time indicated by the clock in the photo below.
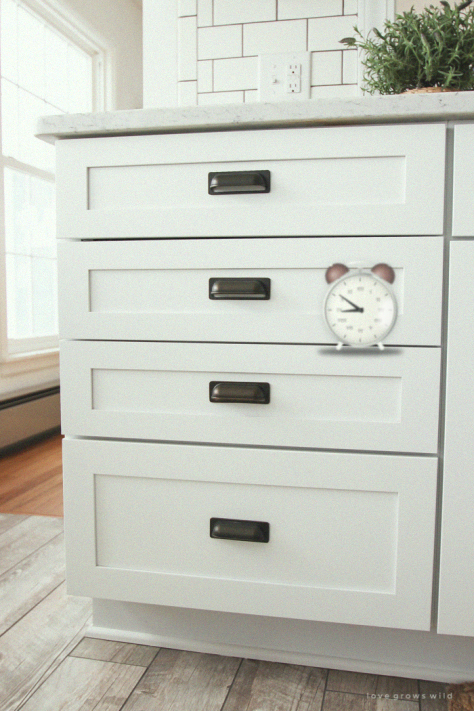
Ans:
**8:51**
